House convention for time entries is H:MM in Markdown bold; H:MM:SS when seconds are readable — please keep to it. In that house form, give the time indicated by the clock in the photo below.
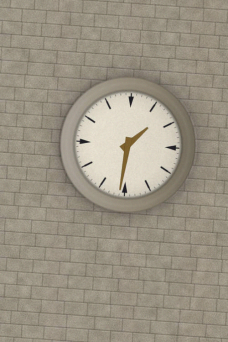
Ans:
**1:31**
